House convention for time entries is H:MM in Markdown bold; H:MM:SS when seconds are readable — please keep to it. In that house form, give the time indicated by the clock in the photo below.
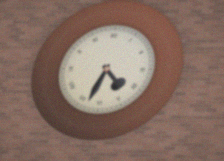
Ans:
**4:33**
